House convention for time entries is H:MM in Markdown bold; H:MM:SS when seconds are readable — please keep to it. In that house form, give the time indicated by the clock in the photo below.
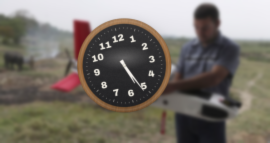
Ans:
**5:26**
